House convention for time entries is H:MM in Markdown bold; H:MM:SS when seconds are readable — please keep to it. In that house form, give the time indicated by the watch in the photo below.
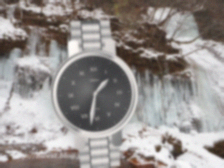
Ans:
**1:32**
